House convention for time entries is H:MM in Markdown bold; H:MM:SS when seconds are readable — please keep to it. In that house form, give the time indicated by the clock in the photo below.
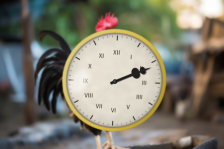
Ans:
**2:11**
